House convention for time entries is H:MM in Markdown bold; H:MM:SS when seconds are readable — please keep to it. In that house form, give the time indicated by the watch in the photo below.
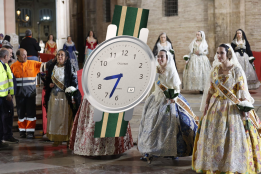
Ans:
**8:33**
